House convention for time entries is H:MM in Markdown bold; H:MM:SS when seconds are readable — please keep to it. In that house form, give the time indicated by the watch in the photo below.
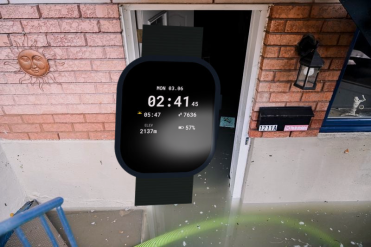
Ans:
**2:41**
